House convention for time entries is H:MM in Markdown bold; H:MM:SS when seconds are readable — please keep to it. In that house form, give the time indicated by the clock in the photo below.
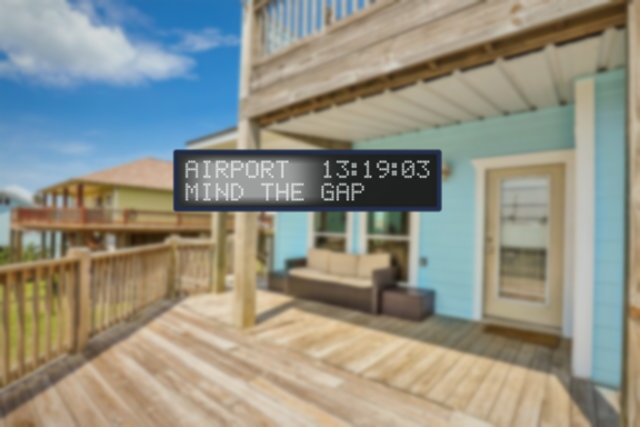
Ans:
**13:19:03**
